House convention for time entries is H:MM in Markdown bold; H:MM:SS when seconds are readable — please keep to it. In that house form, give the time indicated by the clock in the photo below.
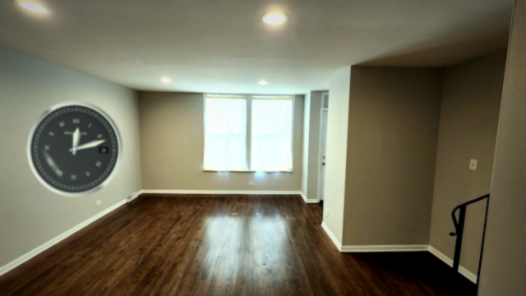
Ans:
**12:12**
